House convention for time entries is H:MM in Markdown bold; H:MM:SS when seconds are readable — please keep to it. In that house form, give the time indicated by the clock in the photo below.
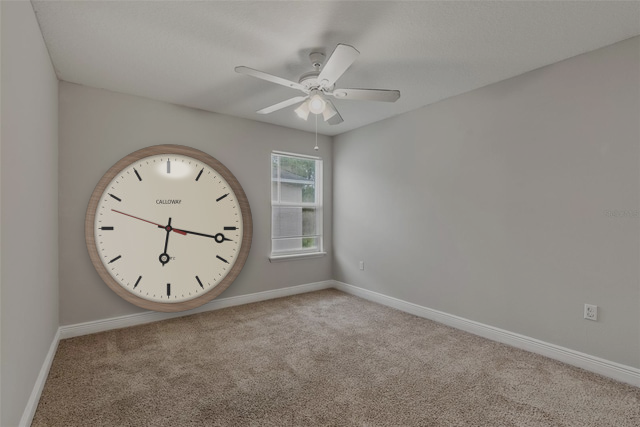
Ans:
**6:16:48**
